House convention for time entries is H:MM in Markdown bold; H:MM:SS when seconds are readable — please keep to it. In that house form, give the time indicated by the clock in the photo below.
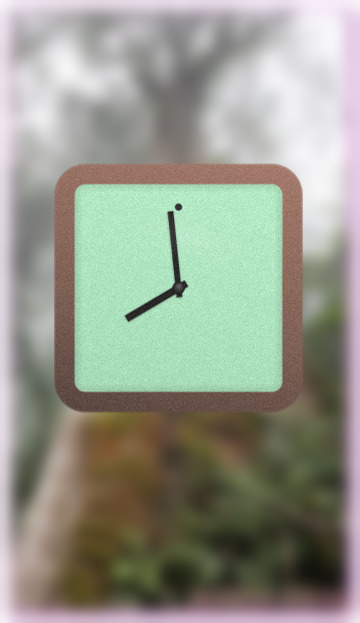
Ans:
**7:59**
